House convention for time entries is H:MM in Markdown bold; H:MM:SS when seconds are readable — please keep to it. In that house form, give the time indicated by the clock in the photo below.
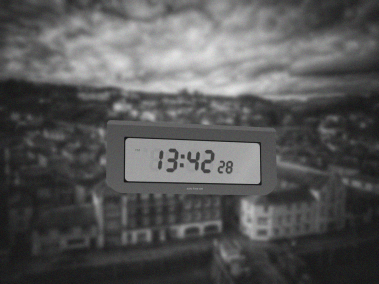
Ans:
**13:42:28**
